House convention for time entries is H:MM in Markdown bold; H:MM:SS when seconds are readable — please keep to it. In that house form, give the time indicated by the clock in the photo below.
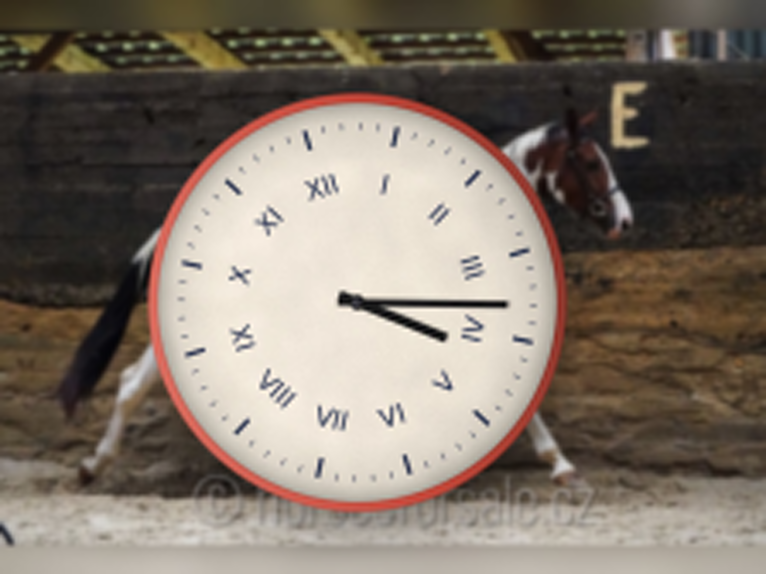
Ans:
**4:18**
